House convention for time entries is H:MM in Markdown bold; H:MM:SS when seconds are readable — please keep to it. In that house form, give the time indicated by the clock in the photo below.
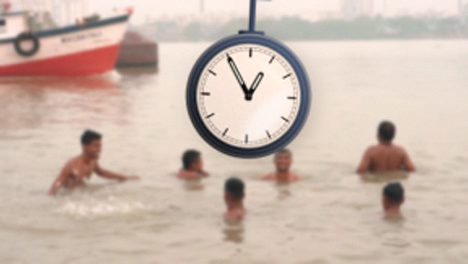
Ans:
**12:55**
